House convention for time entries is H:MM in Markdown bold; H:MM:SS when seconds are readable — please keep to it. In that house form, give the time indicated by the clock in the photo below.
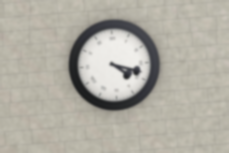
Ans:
**4:18**
